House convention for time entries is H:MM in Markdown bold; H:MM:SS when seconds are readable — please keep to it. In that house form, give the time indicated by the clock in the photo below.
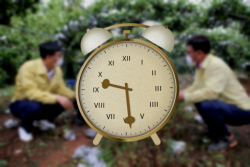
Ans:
**9:29**
